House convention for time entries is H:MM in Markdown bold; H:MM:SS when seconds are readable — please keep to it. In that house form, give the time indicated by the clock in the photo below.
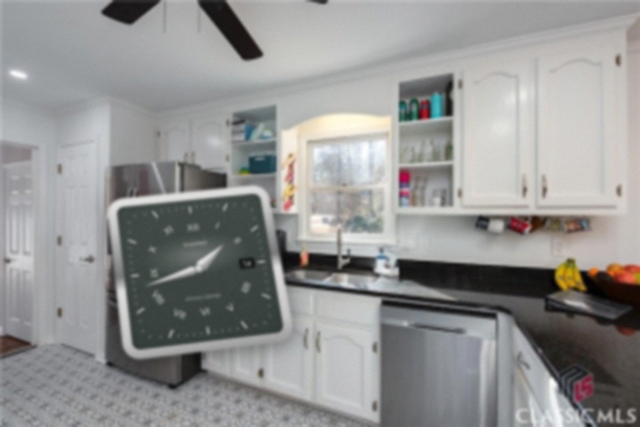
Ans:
**1:43**
